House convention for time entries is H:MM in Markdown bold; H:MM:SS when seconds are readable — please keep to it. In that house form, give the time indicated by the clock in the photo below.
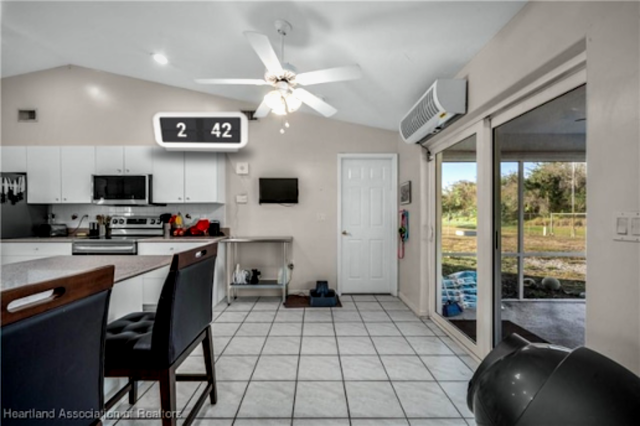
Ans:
**2:42**
